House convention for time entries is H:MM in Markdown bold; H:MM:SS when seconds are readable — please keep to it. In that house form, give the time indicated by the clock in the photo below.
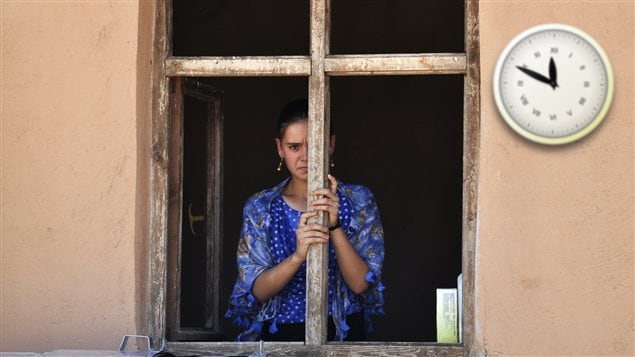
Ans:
**11:49**
